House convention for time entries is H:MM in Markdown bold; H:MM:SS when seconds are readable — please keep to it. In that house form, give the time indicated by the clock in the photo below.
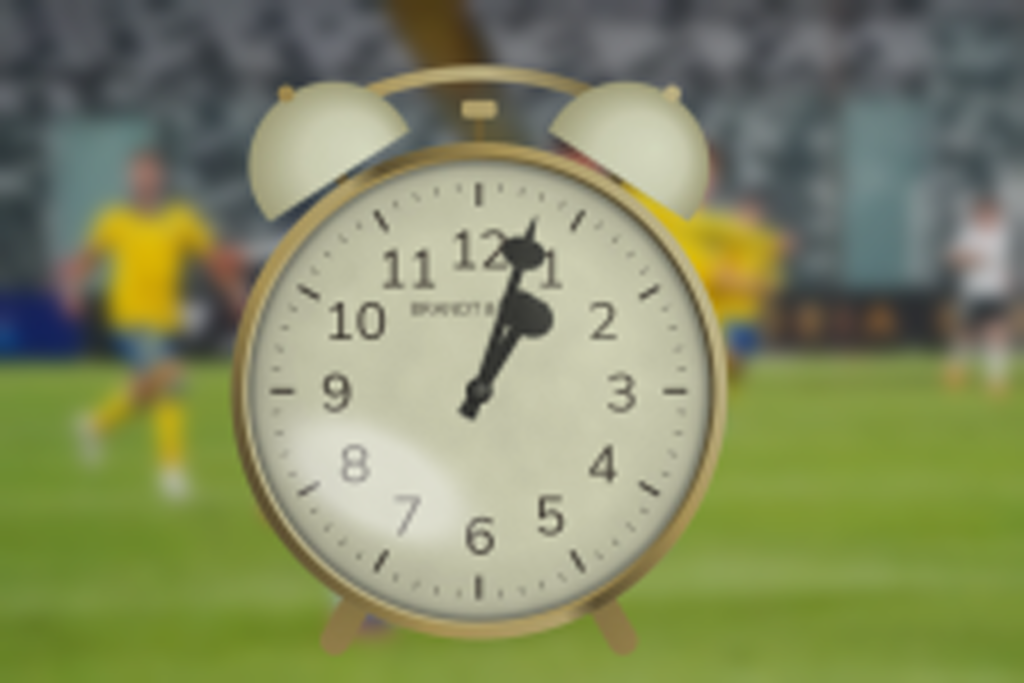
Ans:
**1:03**
